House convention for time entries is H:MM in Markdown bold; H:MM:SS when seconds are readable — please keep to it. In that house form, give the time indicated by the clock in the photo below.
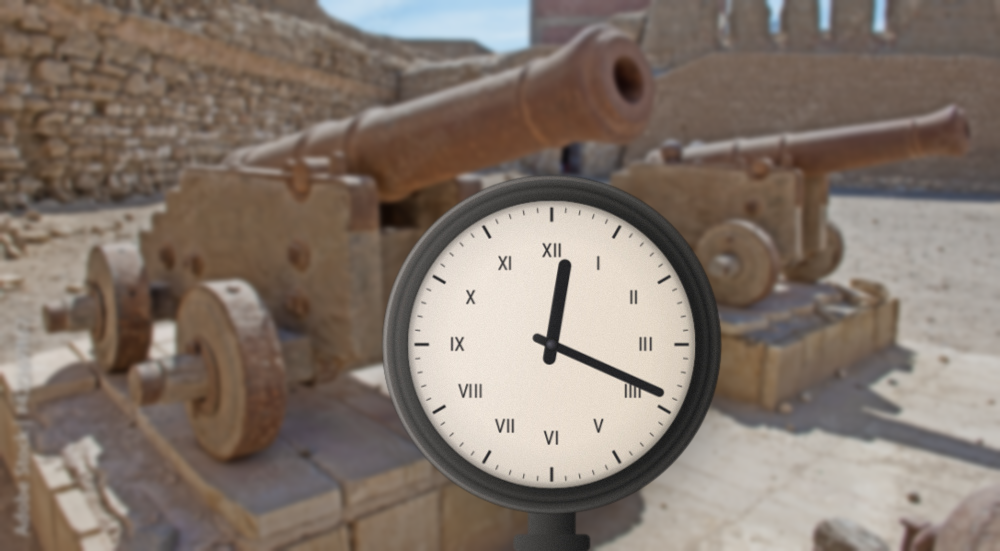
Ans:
**12:19**
